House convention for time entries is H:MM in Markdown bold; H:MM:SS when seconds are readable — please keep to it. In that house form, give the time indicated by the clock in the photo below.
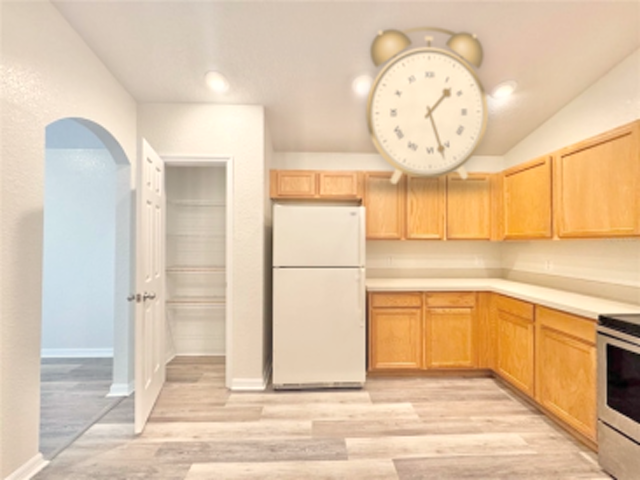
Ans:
**1:27**
